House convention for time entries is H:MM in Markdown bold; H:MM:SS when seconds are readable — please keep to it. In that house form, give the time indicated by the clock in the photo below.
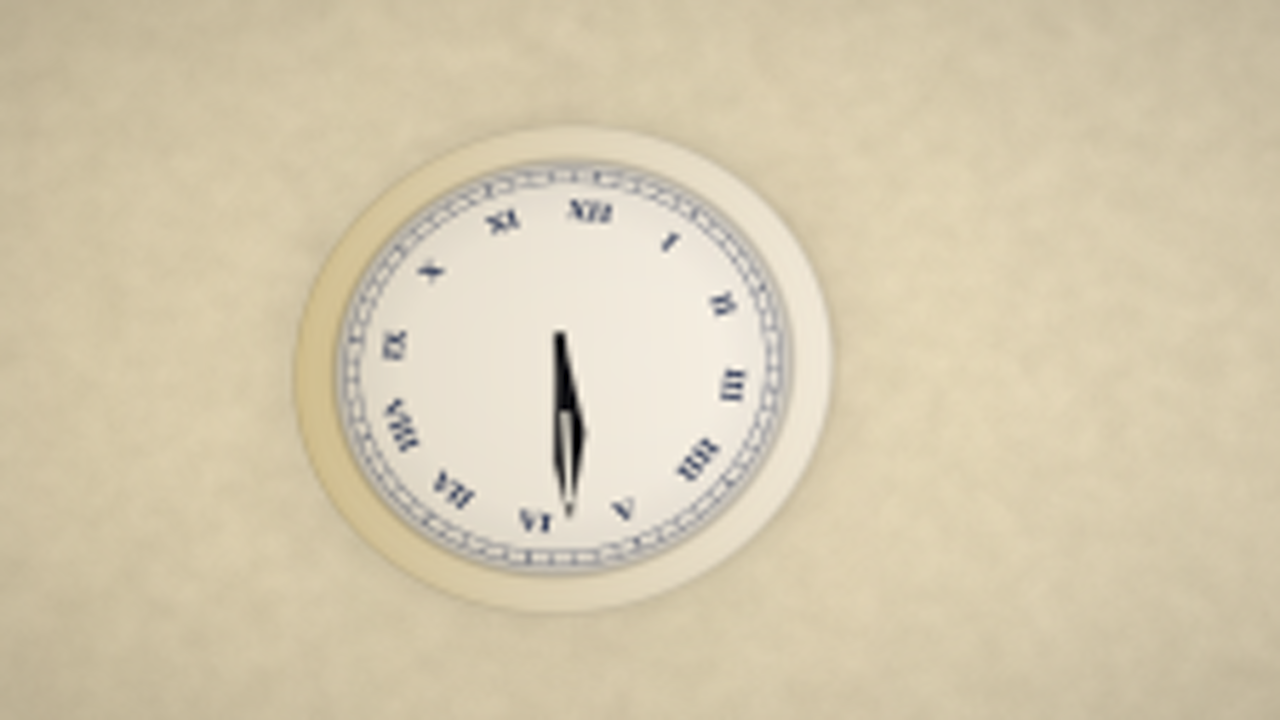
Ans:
**5:28**
